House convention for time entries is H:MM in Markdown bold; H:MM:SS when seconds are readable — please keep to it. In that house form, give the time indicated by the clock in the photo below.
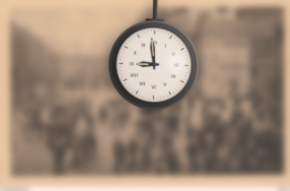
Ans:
**8:59**
